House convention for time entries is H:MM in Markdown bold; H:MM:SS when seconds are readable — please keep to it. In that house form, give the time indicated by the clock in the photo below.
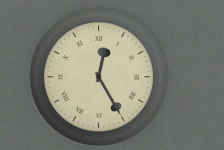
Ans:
**12:25**
